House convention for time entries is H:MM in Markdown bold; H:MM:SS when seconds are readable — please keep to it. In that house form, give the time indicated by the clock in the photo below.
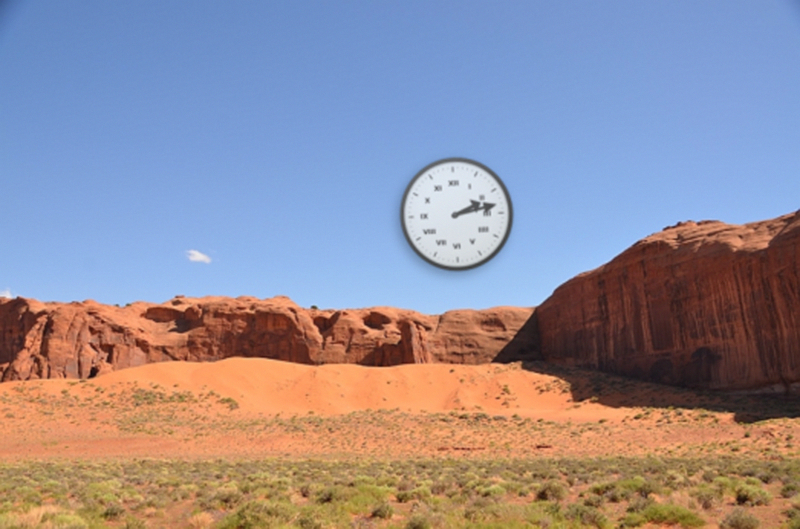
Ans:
**2:13**
